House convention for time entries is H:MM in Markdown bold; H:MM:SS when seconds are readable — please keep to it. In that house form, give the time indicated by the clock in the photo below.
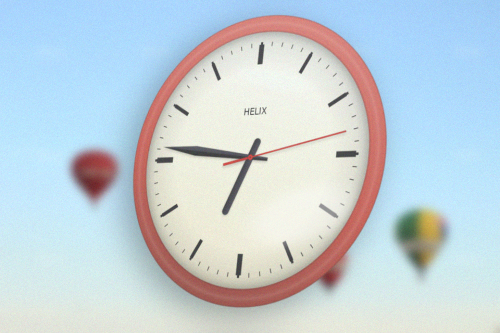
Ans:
**6:46:13**
